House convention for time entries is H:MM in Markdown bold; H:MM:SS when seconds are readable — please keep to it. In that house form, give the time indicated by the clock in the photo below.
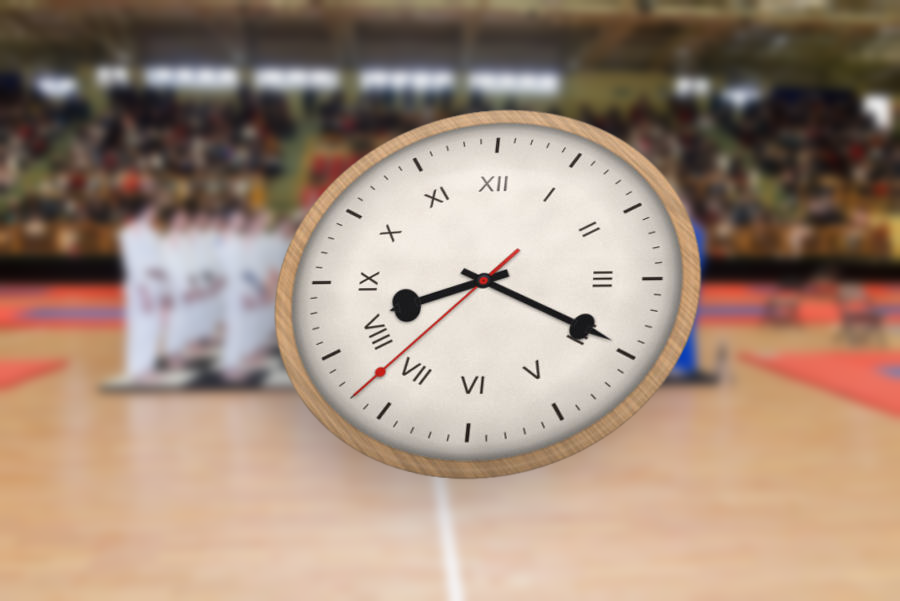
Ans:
**8:19:37**
